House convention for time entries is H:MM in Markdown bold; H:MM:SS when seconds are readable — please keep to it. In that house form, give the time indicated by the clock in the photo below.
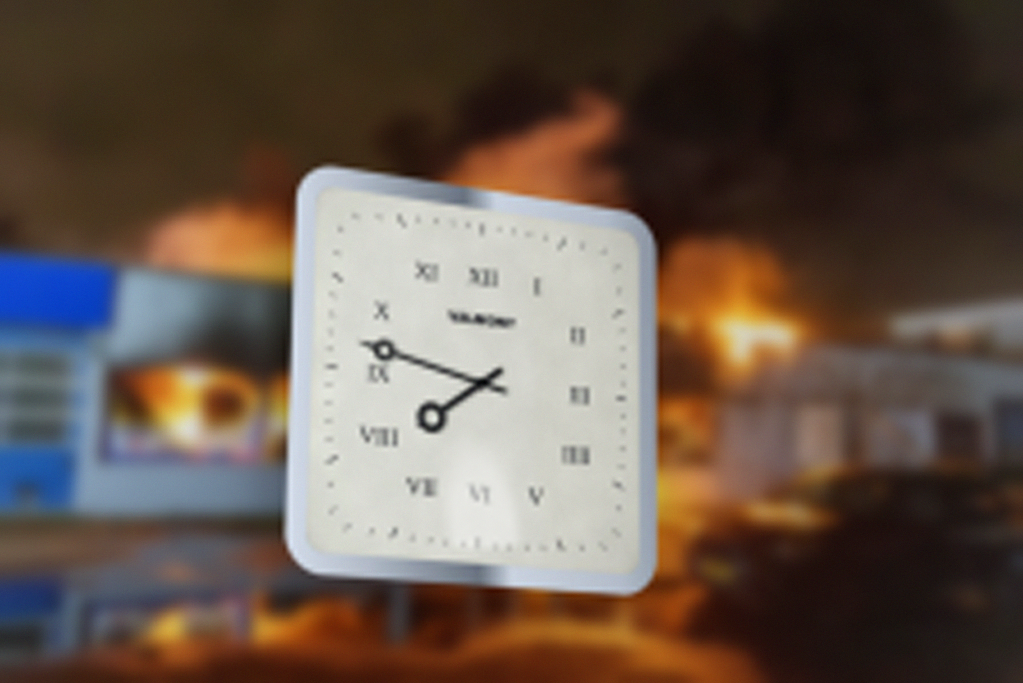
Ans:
**7:47**
